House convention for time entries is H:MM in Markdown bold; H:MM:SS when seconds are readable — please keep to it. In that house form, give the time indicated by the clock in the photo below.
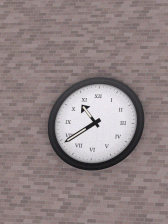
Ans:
**10:39**
